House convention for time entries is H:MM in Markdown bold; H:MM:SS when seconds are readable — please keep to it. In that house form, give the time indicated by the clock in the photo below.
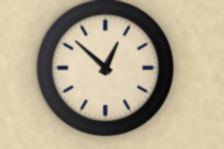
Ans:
**12:52**
